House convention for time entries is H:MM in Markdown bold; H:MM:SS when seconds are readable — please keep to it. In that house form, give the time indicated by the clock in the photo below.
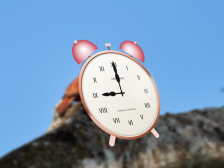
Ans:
**9:00**
